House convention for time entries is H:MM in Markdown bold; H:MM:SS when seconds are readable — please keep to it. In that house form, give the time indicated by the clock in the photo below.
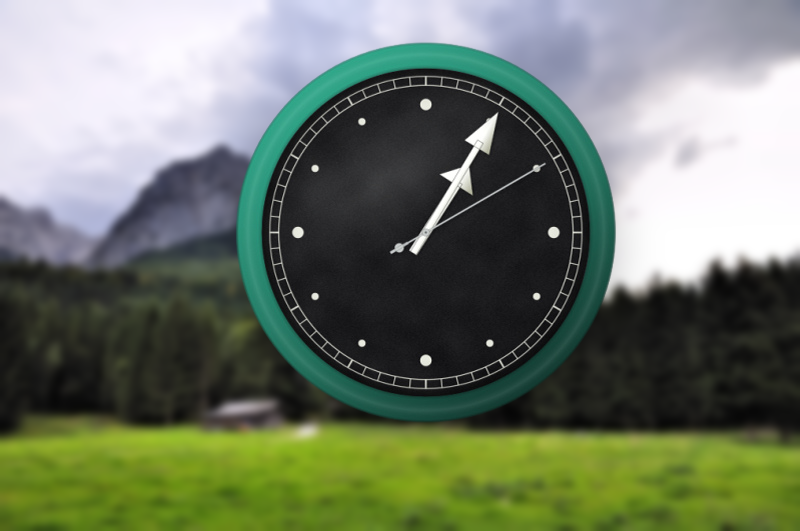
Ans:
**1:05:10**
